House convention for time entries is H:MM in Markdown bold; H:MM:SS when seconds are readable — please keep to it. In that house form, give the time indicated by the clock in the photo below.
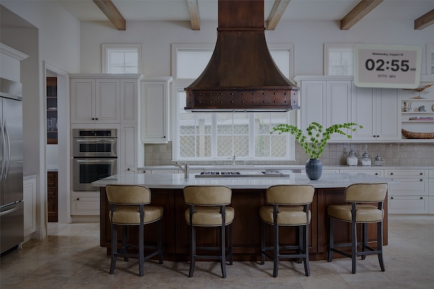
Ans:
**2:55**
